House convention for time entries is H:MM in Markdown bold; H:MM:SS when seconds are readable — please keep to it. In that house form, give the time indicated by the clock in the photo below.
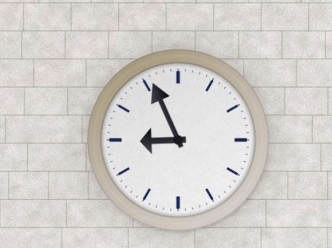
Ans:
**8:56**
